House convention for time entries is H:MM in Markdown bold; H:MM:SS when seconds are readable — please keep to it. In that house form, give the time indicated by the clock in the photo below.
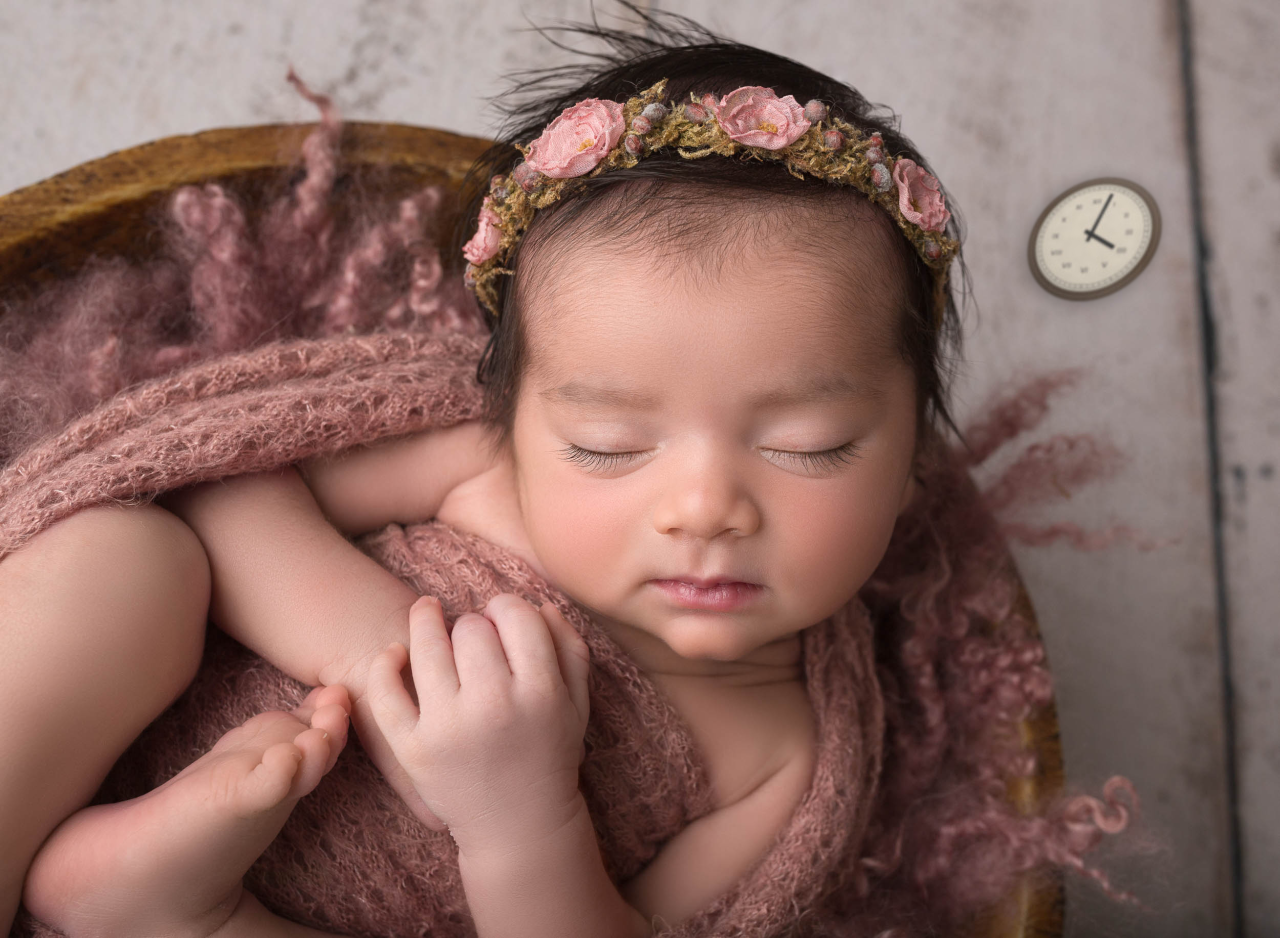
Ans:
**4:03**
